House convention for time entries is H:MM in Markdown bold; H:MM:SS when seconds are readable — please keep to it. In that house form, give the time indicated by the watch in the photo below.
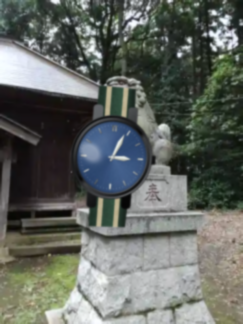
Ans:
**3:04**
